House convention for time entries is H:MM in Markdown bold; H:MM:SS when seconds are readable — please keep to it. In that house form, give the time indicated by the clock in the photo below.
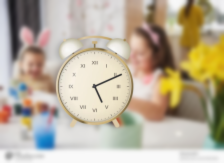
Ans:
**5:11**
